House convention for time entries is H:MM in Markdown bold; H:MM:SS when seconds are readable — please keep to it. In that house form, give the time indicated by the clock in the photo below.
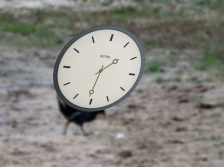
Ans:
**1:31**
